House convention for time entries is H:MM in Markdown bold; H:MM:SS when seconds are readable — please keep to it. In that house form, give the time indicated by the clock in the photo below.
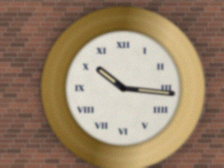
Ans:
**10:16**
